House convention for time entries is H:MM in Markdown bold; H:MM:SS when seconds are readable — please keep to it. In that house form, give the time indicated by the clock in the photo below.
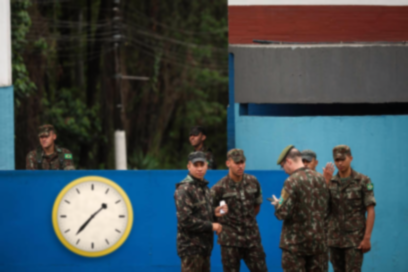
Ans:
**1:37**
